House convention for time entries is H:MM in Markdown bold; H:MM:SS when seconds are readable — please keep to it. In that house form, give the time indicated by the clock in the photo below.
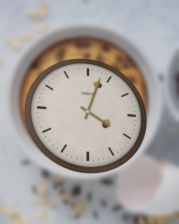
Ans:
**4:03**
